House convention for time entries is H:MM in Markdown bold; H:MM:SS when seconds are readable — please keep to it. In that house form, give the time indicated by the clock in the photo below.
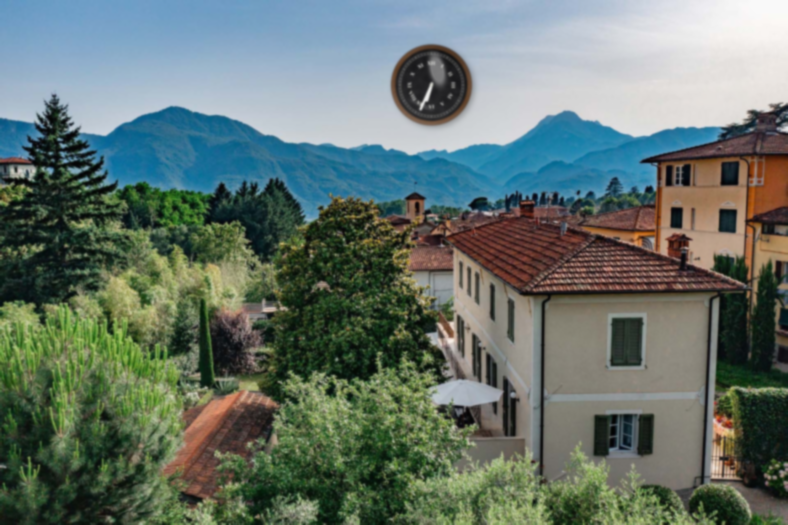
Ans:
**6:34**
